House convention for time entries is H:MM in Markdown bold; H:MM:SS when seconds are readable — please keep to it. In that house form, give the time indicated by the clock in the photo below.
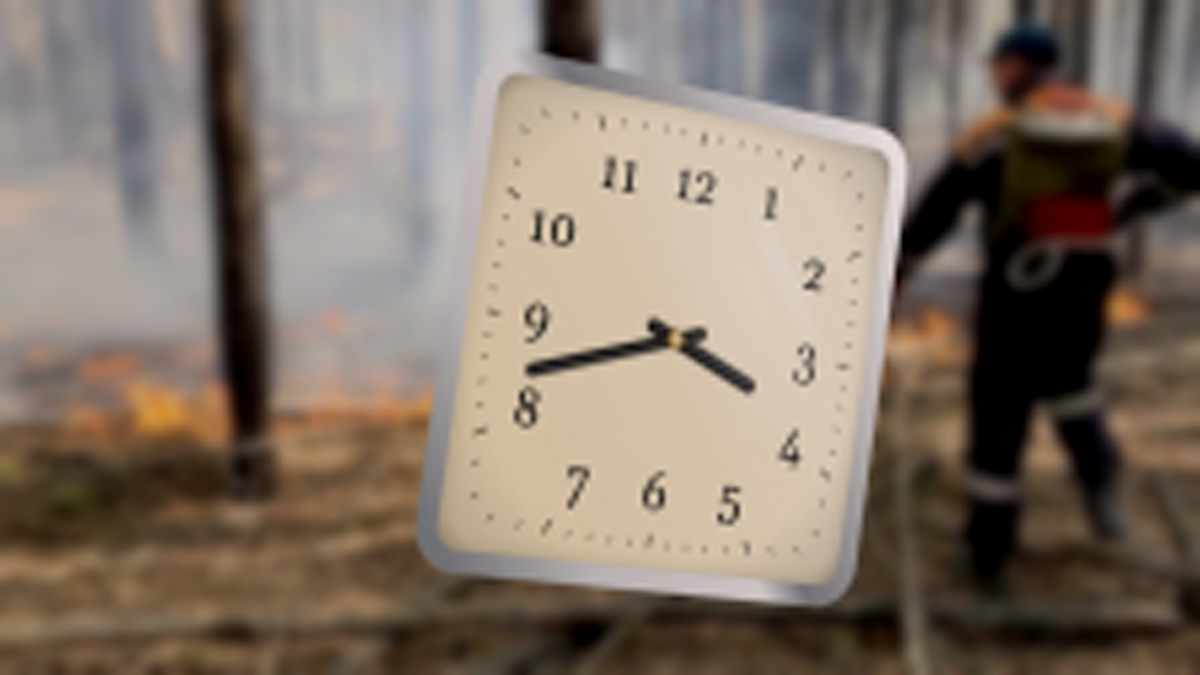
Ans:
**3:42**
